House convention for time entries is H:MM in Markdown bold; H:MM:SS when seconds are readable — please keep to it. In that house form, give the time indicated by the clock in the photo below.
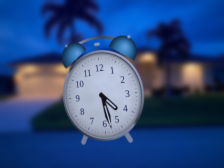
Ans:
**4:28**
